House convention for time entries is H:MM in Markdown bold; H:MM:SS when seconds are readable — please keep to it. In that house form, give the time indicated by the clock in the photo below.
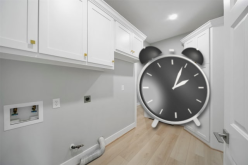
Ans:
**2:04**
